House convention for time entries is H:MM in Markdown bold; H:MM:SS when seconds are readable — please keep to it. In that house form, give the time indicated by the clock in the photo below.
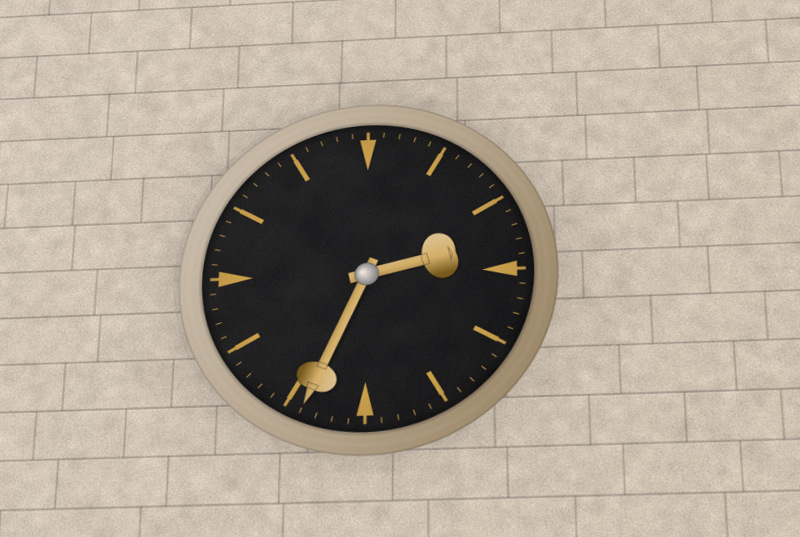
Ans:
**2:34**
